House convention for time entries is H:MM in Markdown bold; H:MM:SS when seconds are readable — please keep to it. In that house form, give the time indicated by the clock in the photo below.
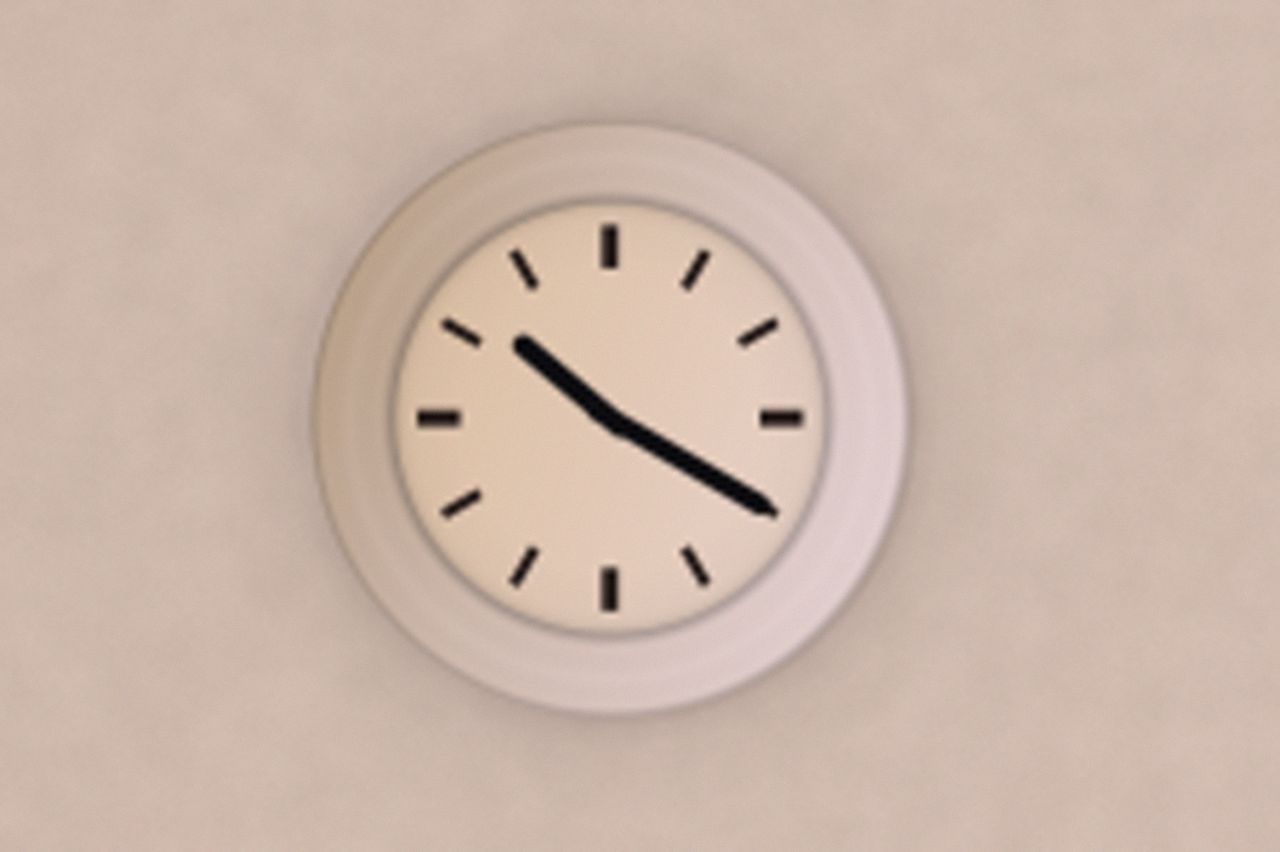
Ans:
**10:20**
